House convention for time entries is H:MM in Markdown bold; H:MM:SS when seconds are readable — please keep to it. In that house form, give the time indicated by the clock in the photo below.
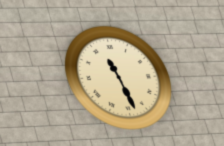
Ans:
**11:28**
